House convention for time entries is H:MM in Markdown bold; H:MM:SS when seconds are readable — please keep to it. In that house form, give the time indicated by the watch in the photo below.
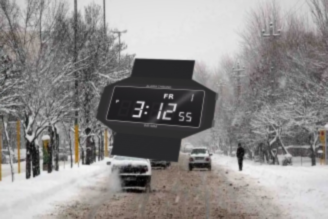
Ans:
**3:12**
